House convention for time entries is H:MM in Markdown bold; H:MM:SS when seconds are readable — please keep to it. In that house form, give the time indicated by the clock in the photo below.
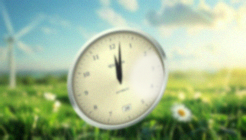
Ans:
**12:02**
